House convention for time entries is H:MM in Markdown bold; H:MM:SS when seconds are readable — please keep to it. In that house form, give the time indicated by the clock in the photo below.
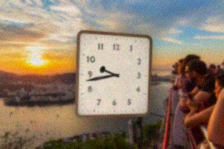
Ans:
**9:43**
